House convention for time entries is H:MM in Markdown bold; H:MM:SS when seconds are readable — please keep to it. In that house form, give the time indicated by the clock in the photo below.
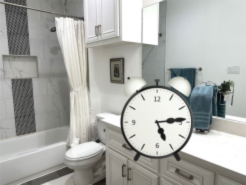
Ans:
**5:14**
